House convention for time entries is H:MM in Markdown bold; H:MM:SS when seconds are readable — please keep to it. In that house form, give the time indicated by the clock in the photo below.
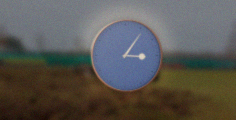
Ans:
**3:06**
